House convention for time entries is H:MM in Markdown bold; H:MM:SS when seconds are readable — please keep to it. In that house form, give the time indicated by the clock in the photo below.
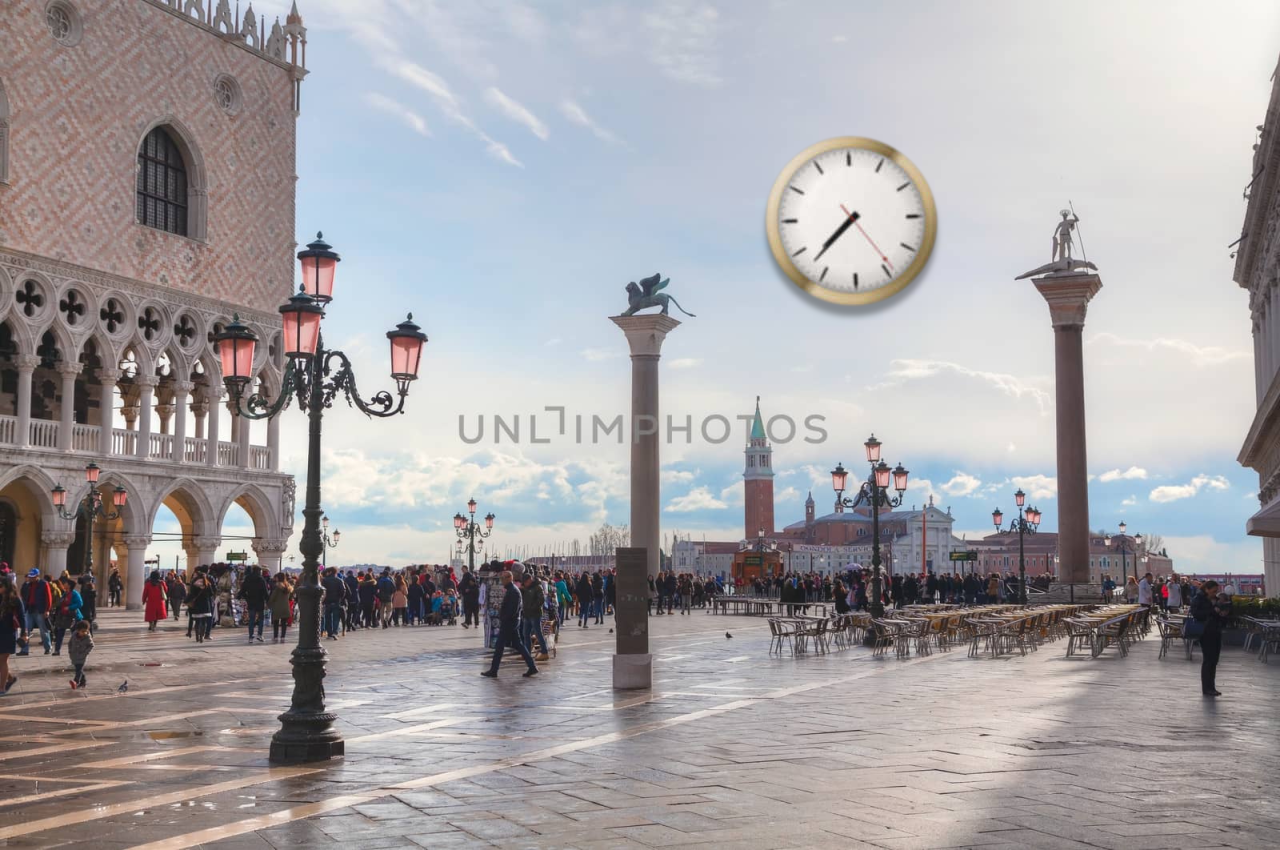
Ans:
**7:37:24**
